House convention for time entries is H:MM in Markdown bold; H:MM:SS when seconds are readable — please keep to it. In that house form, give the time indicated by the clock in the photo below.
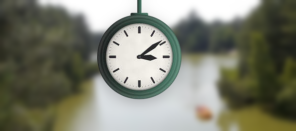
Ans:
**3:09**
